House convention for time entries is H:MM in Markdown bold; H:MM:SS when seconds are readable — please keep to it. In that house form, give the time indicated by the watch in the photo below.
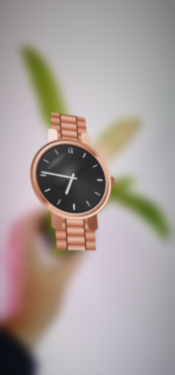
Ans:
**6:46**
